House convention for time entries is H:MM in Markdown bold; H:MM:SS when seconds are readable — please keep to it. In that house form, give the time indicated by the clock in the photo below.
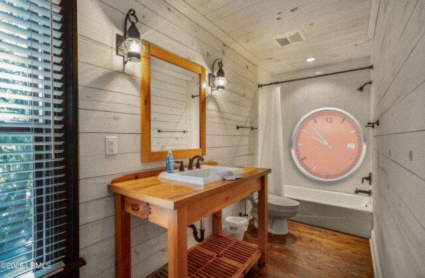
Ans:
**9:53**
